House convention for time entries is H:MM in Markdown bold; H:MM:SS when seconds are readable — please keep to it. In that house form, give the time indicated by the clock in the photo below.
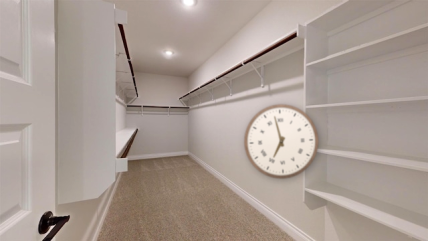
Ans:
**6:58**
